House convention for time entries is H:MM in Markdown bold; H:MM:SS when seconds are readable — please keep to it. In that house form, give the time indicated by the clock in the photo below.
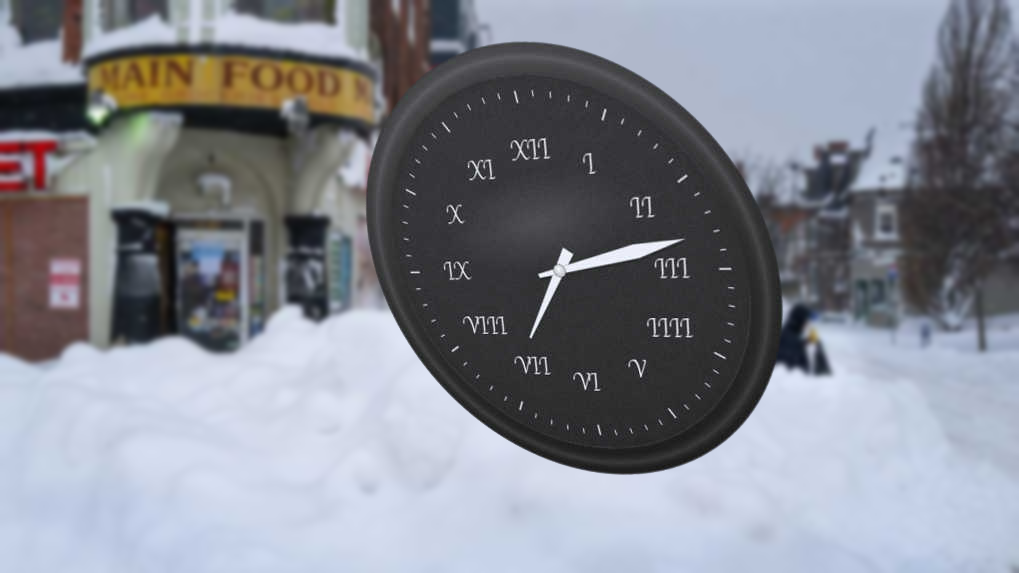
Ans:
**7:13**
